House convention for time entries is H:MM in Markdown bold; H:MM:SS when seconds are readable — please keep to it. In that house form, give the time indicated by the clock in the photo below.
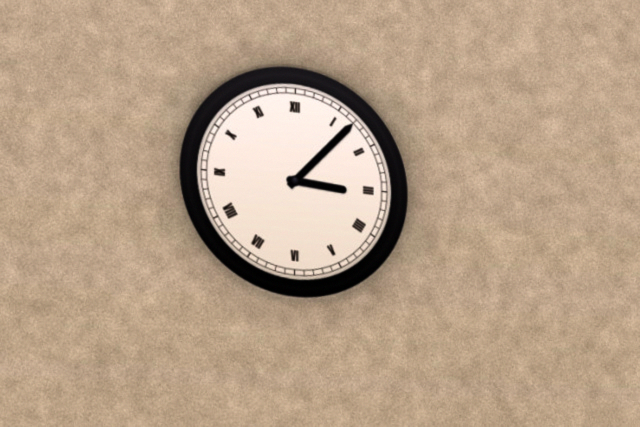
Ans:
**3:07**
